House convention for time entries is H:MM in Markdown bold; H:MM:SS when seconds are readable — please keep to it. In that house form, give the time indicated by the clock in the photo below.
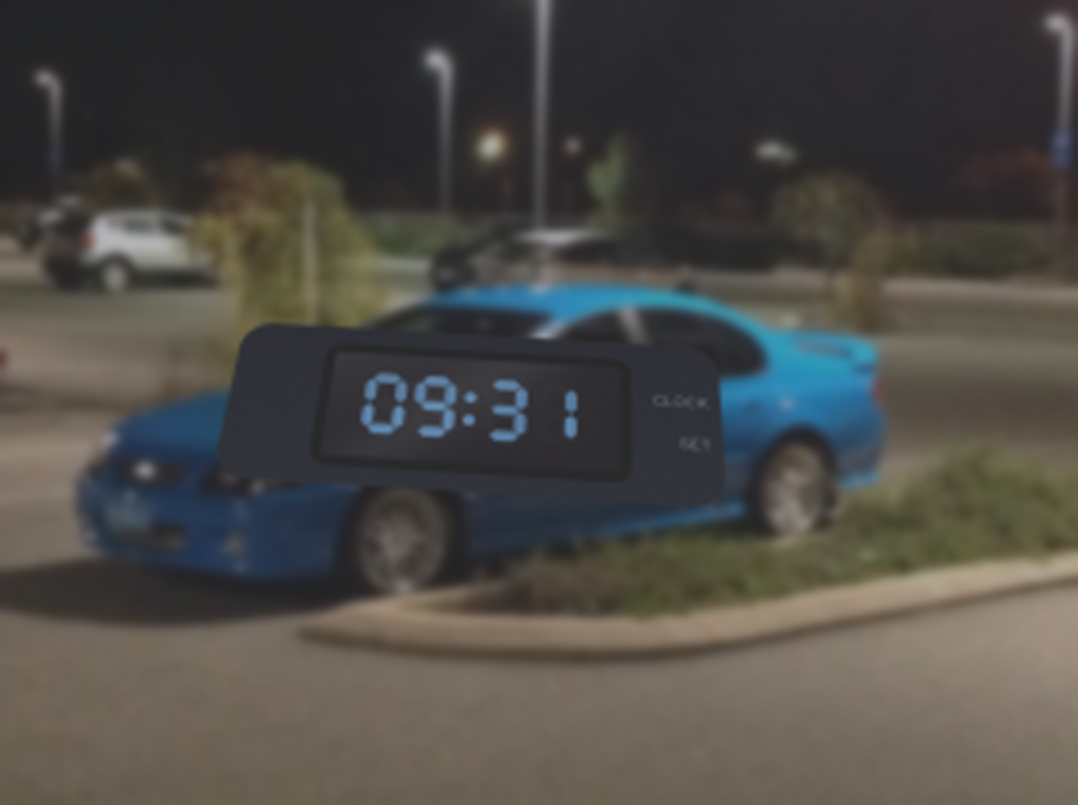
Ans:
**9:31**
